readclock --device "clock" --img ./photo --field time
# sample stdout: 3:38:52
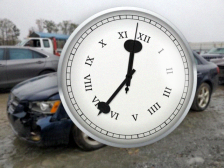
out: 11:32:58
